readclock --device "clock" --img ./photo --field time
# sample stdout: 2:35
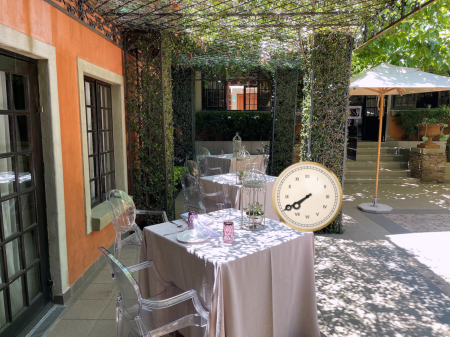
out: 7:40
